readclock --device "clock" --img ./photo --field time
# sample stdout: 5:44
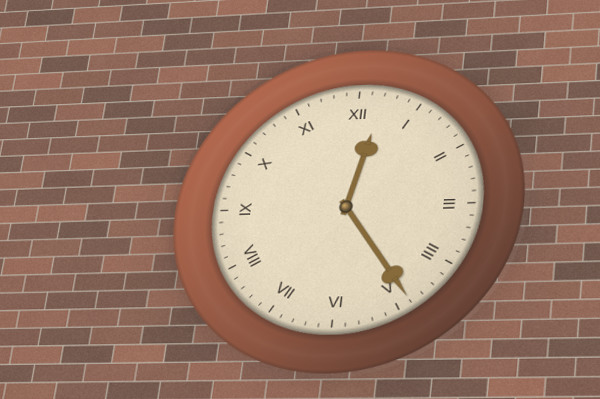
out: 12:24
